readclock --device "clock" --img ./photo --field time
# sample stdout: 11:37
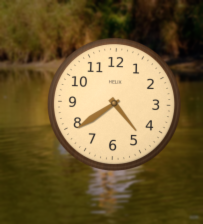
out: 4:39
